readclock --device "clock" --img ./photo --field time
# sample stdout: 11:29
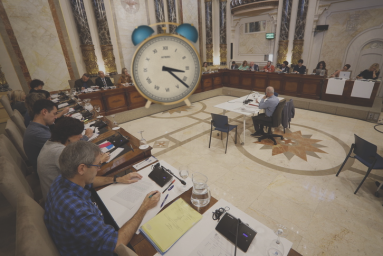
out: 3:22
